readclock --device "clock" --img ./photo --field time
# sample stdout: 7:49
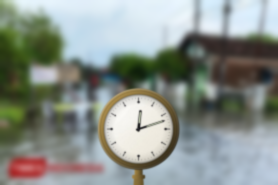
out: 12:12
